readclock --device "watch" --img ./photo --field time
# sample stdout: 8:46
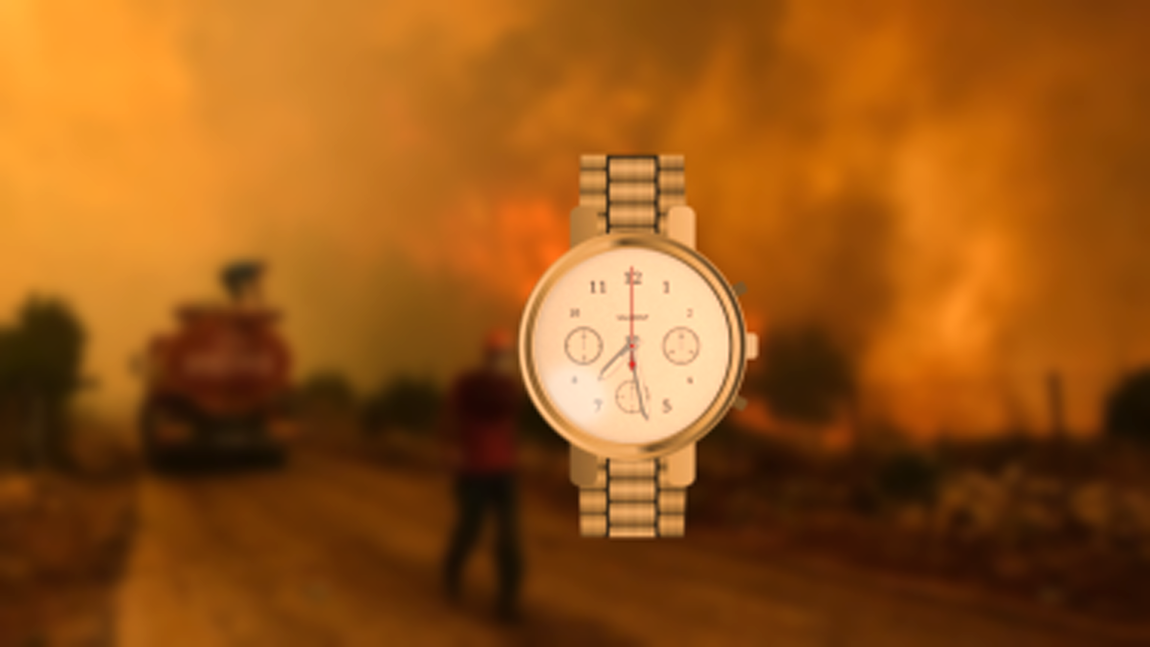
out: 7:28
